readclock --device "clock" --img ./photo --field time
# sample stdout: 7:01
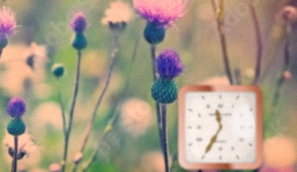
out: 11:35
